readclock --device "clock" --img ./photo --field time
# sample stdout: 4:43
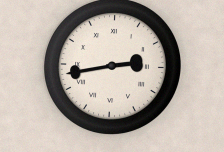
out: 2:43
